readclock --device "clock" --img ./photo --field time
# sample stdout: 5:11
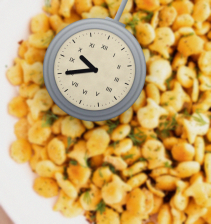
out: 9:40
